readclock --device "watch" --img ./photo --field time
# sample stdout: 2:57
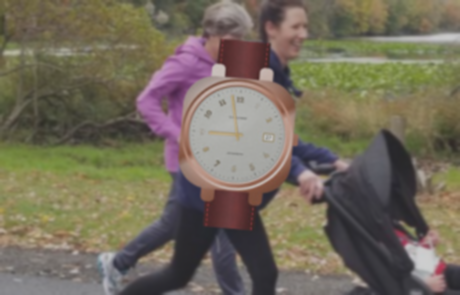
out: 8:58
